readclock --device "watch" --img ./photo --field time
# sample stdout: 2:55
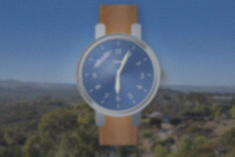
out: 6:04
